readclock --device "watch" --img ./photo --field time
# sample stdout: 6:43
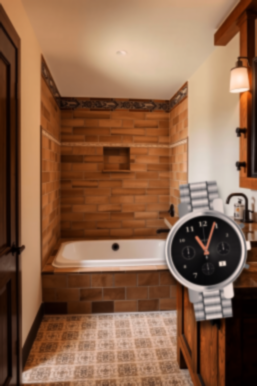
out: 11:04
